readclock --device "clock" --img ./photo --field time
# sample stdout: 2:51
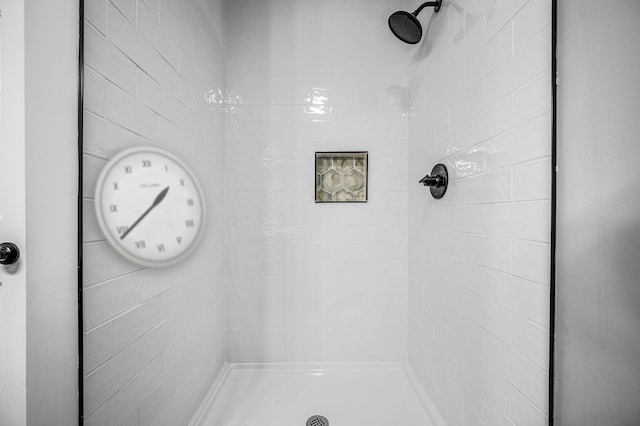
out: 1:39
